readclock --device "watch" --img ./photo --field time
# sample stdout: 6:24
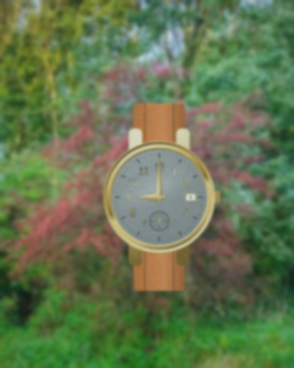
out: 9:00
